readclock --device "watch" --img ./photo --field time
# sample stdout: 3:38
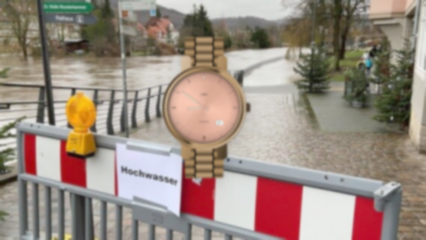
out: 8:51
